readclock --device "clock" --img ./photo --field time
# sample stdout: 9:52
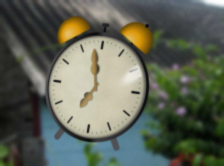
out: 6:58
